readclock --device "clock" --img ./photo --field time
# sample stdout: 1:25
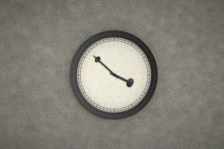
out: 3:52
